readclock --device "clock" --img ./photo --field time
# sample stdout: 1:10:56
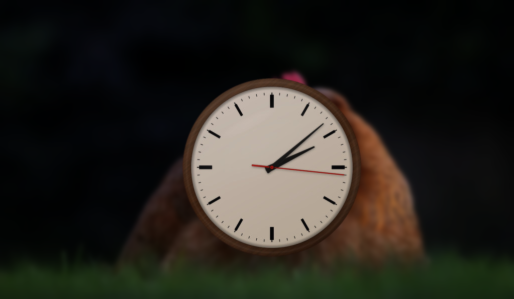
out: 2:08:16
